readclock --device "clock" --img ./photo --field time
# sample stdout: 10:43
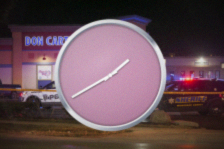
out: 1:40
